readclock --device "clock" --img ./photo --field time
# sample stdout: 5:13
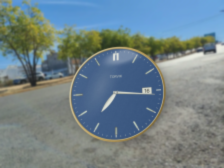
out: 7:16
